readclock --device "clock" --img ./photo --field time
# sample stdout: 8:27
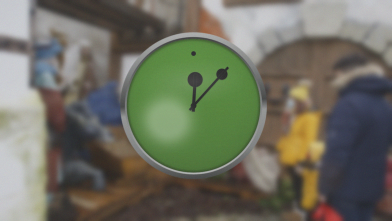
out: 12:07
